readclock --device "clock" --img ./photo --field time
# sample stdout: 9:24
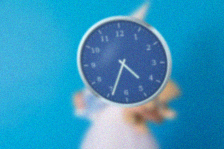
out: 4:34
